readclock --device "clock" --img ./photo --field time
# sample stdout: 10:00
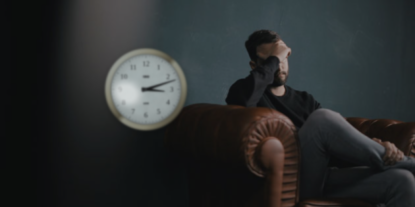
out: 3:12
